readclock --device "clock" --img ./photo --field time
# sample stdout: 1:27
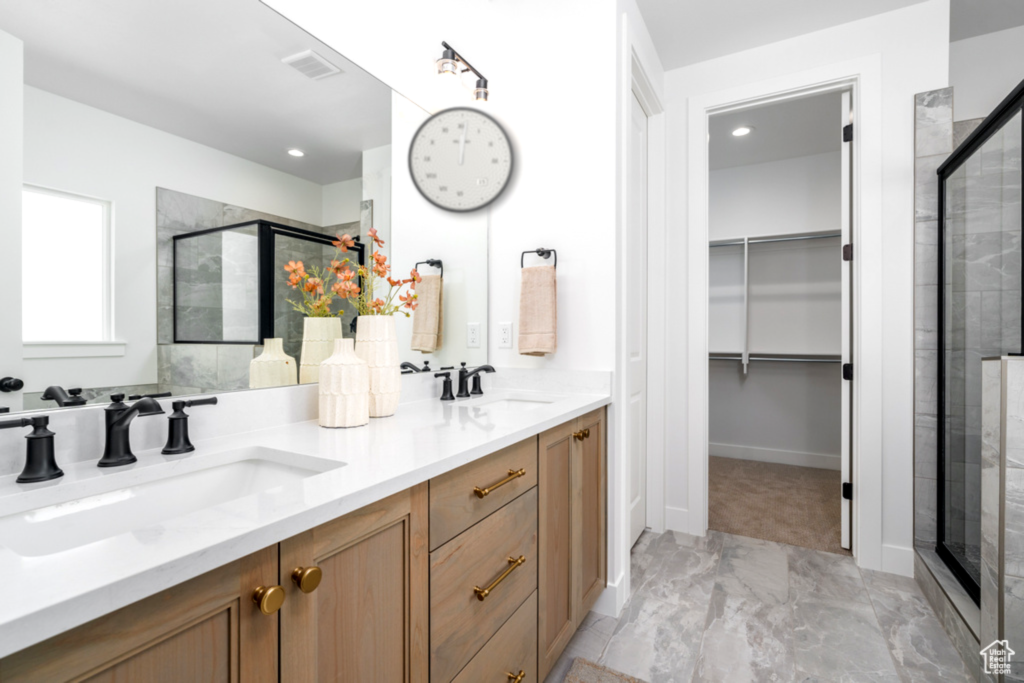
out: 12:01
